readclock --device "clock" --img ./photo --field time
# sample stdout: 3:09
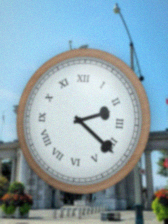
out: 2:21
